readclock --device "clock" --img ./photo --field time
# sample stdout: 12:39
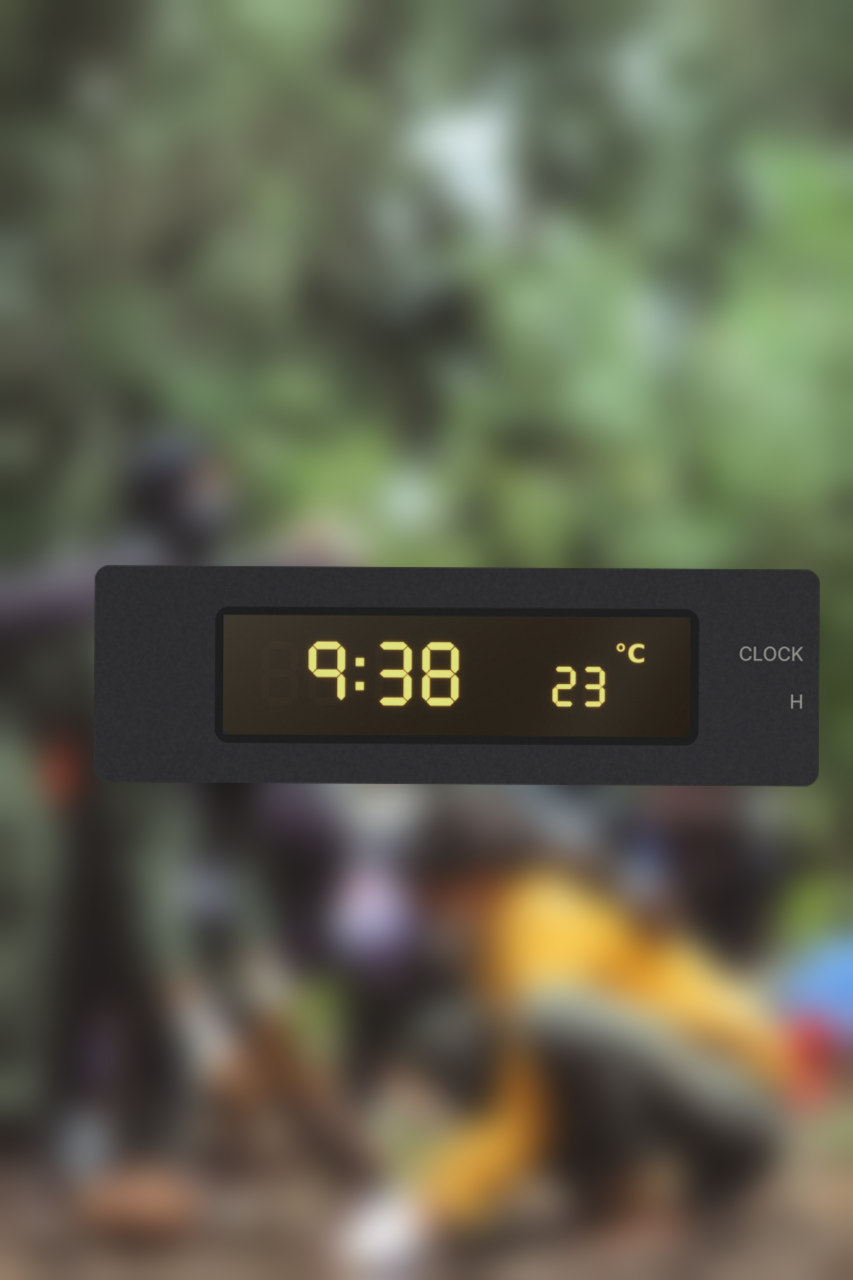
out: 9:38
